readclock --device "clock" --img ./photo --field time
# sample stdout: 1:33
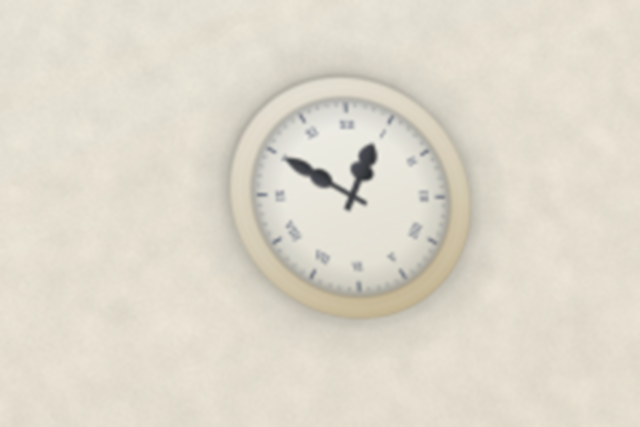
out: 12:50
